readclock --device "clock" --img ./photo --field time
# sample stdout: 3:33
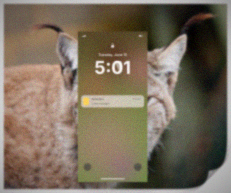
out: 5:01
